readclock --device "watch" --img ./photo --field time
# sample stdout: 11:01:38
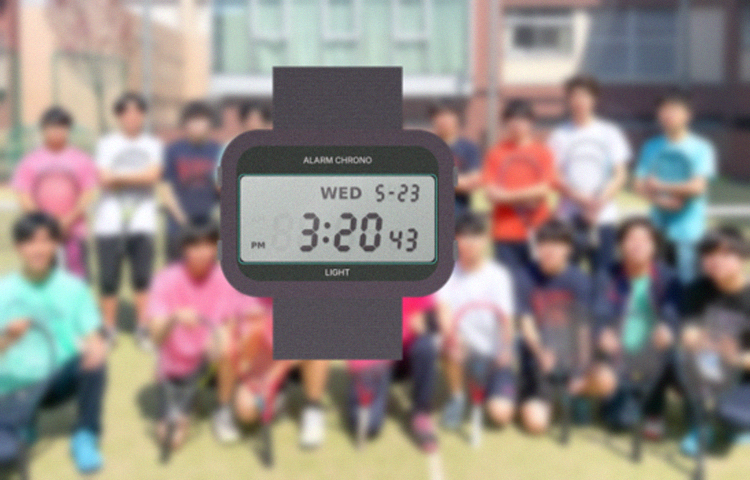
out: 3:20:43
